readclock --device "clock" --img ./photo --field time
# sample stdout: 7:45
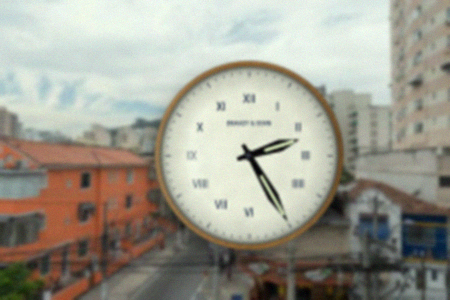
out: 2:25
